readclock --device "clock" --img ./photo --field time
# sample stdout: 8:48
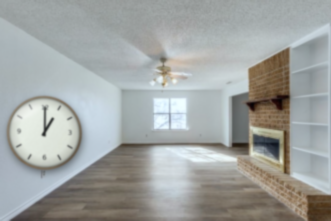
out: 1:00
